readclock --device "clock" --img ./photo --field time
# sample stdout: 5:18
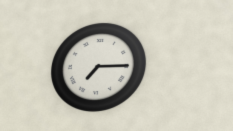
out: 7:15
